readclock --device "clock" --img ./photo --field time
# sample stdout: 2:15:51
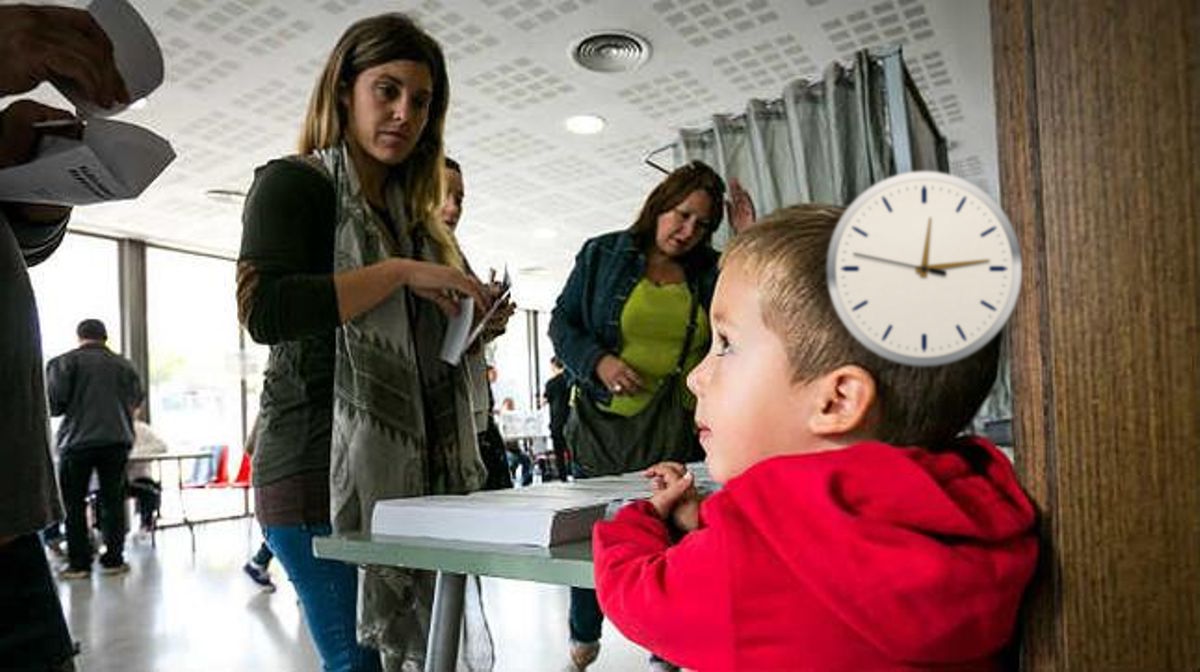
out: 12:13:47
